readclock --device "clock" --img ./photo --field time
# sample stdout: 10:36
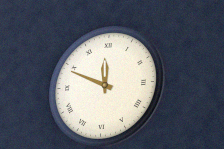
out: 11:49
